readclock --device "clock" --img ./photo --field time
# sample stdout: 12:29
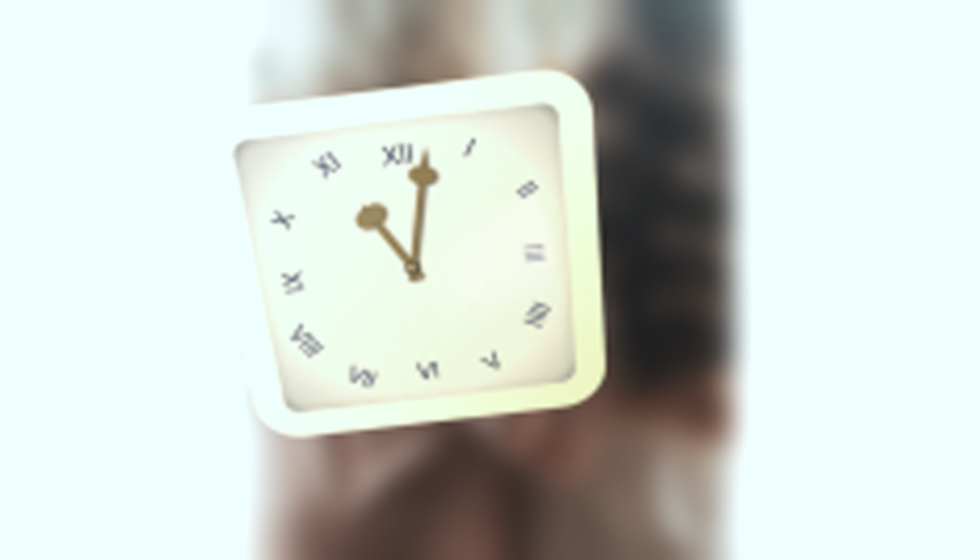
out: 11:02
